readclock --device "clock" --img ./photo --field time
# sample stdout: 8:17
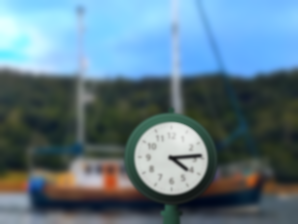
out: 4:14
